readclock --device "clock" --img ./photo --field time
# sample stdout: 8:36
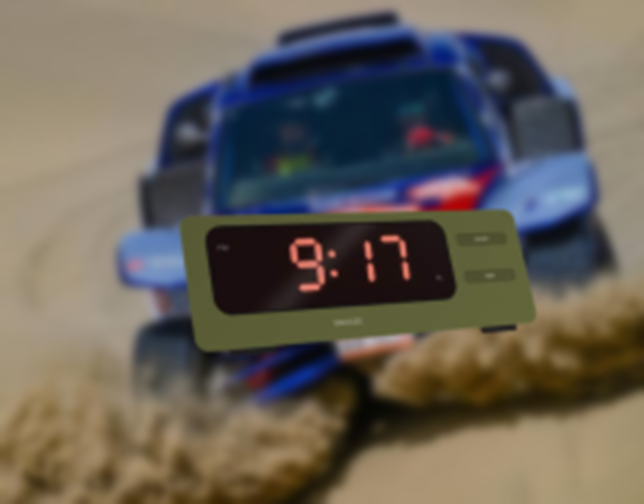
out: 9:17
